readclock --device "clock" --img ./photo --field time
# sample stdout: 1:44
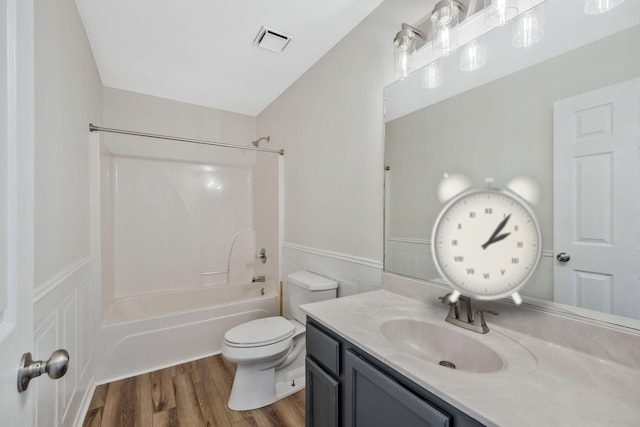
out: 2:06
